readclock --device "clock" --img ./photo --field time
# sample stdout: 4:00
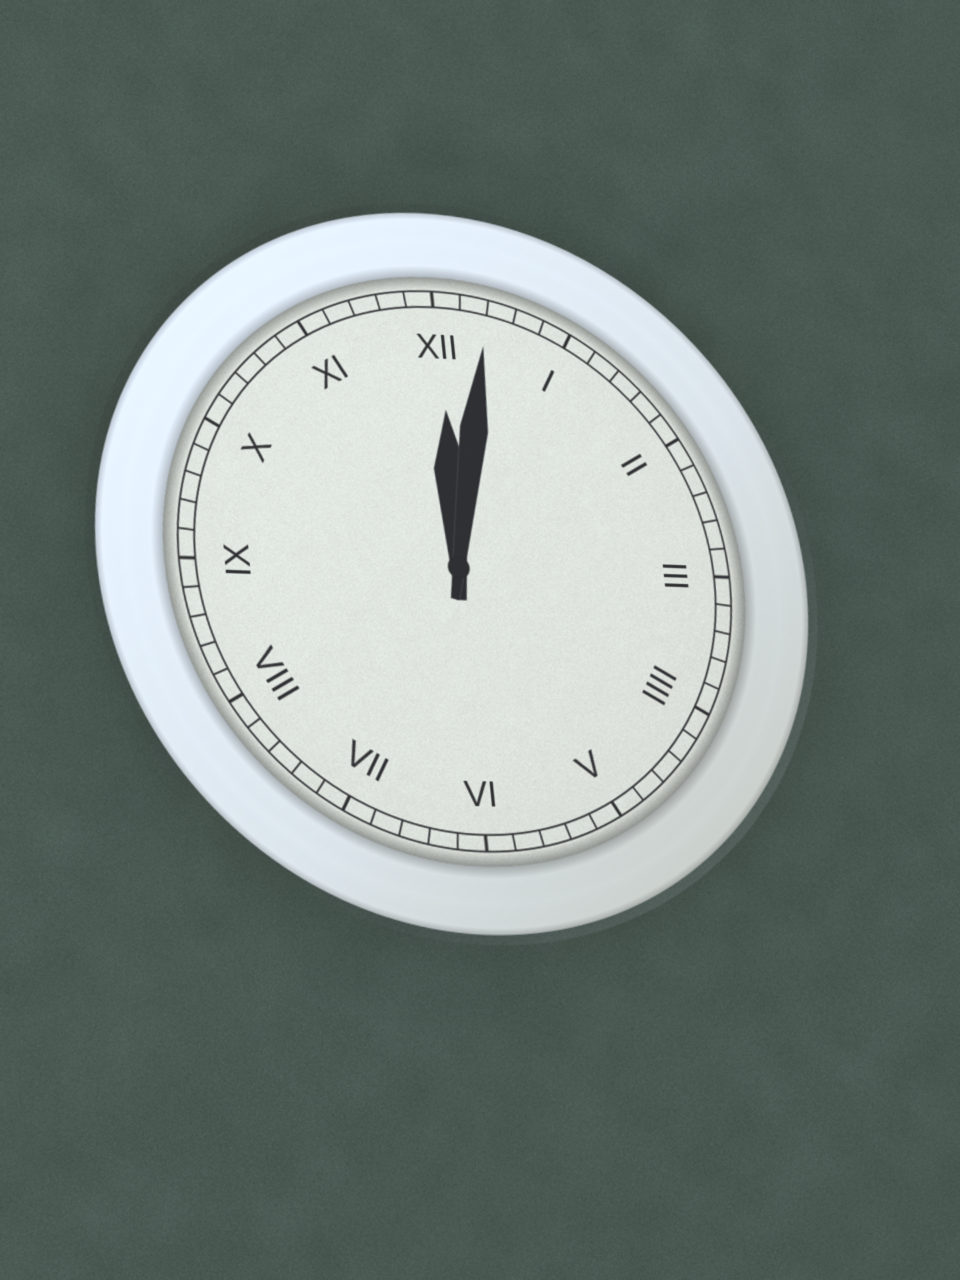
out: 12:02
